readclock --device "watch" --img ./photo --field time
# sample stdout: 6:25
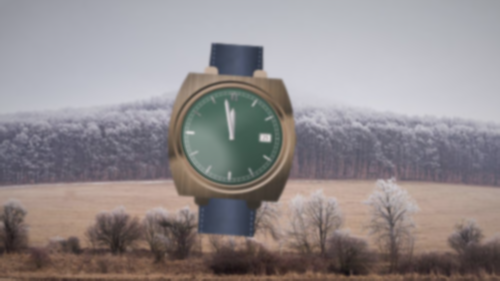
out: 11:58
